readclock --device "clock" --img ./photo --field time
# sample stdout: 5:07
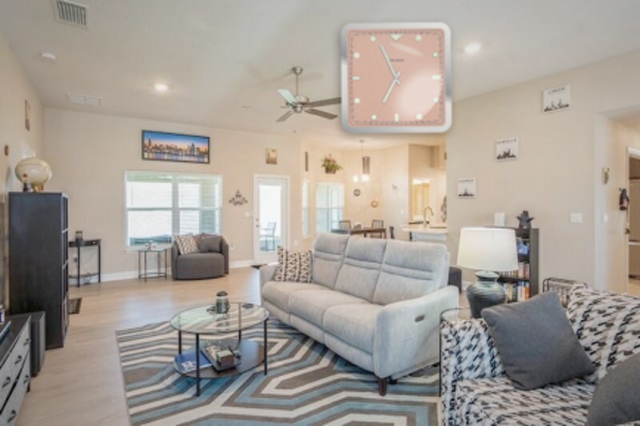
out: 6:56
